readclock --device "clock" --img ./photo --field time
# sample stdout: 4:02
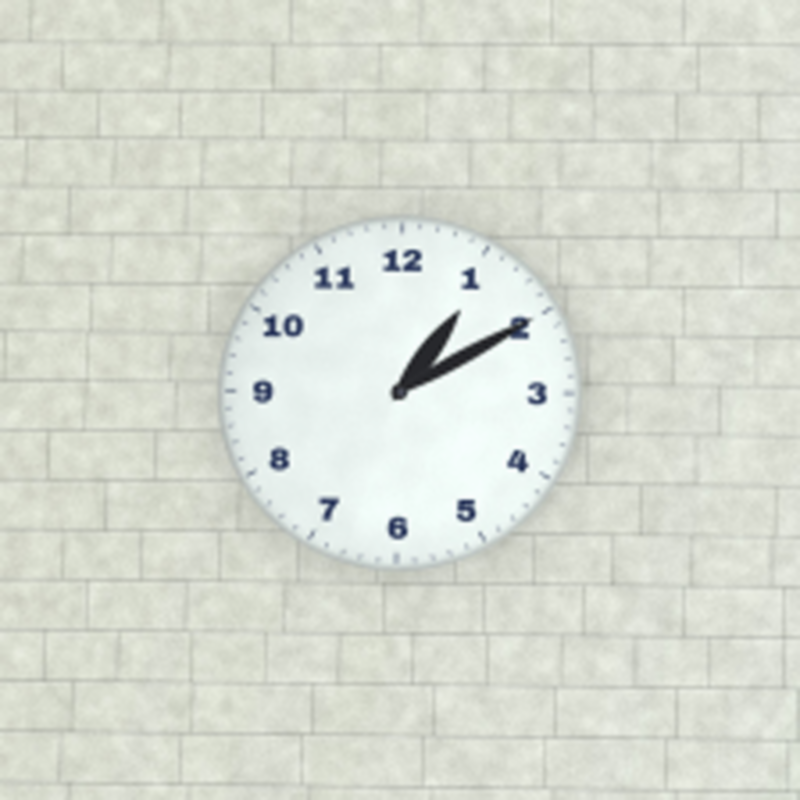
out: 1:10
